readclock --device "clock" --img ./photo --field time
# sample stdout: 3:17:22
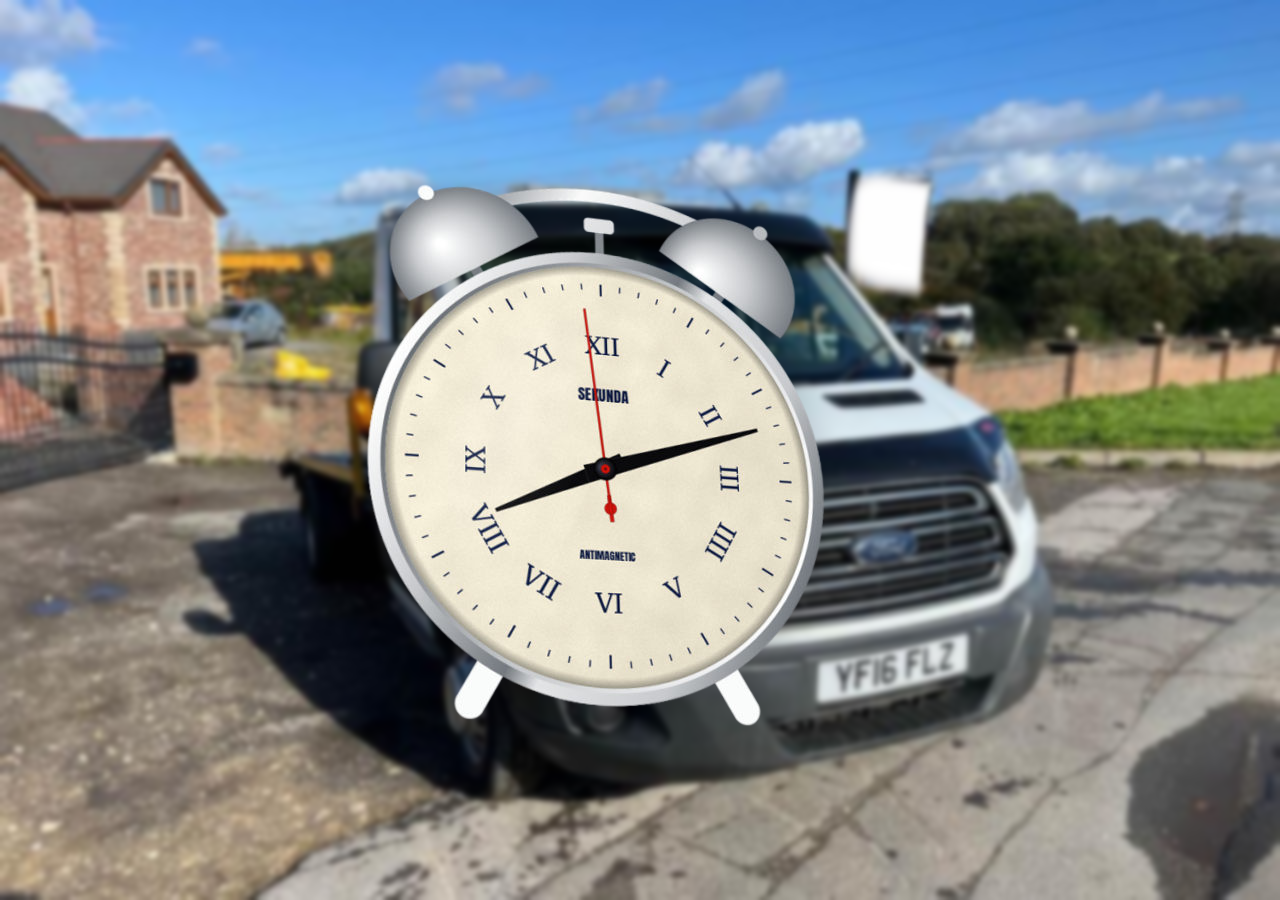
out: 8:11:59
